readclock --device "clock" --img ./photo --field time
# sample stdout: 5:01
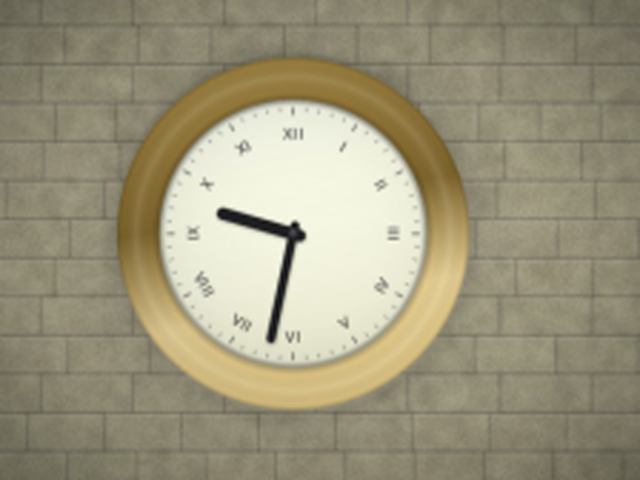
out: 9:32
